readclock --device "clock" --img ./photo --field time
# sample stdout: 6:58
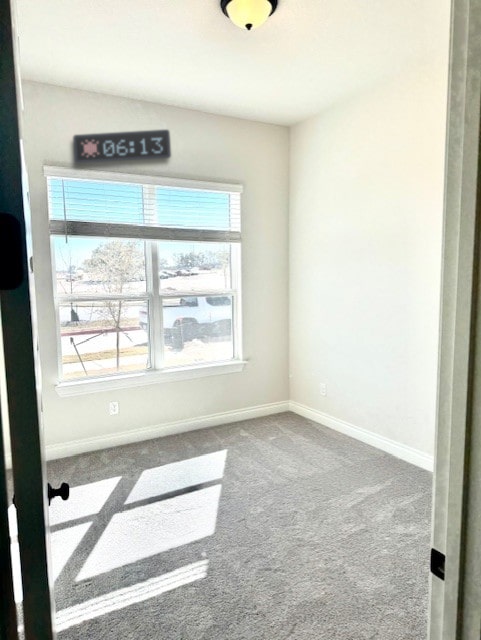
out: 6:13
